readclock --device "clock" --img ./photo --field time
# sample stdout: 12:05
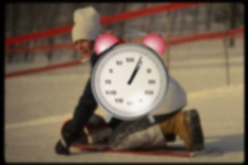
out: 1:04
